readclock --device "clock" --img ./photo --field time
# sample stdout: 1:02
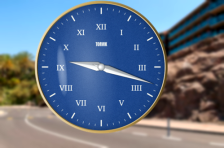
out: 9:18
